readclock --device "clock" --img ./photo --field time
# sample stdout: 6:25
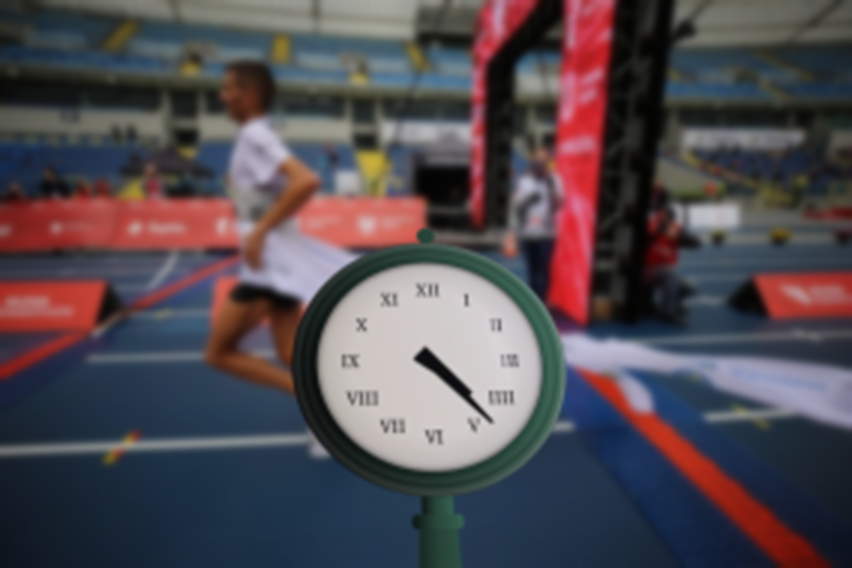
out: 4:23
